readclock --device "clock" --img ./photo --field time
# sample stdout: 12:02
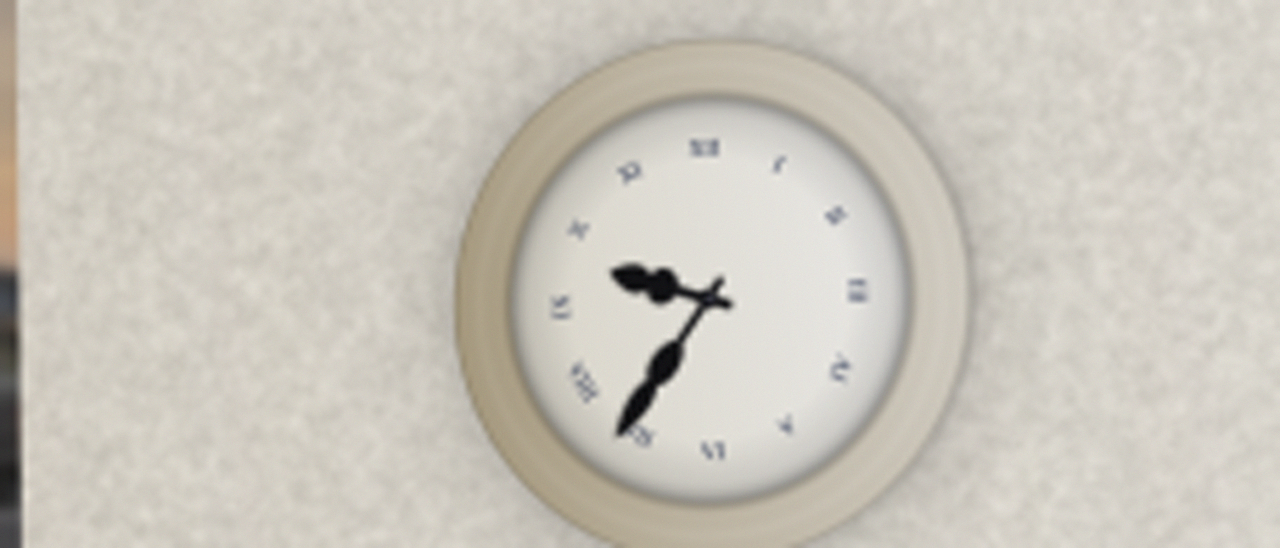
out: 9:36
